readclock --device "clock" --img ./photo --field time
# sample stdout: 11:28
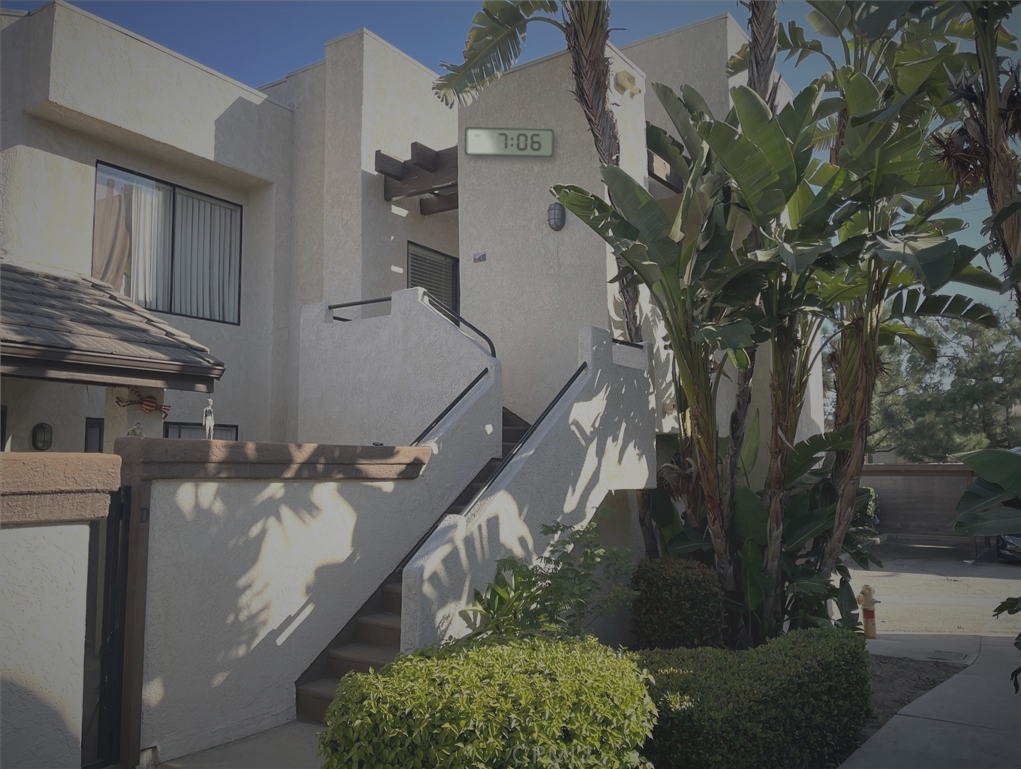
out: 7:06
